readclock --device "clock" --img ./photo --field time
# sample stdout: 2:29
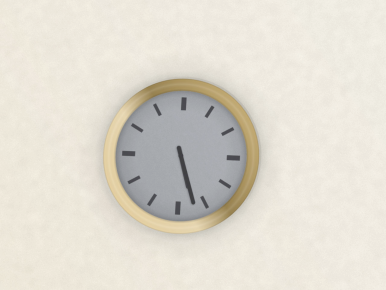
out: 5:27
